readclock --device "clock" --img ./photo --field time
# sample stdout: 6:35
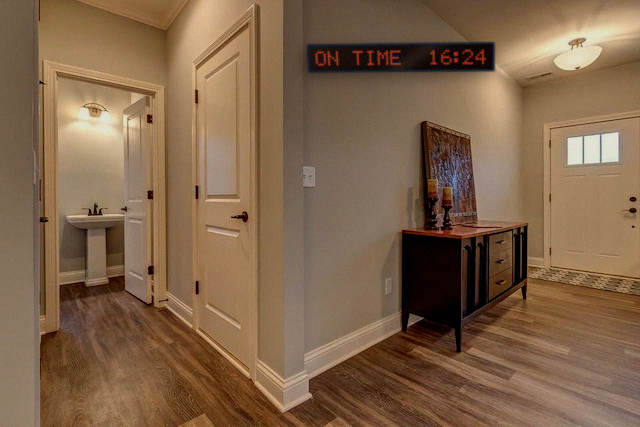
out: 16:24
